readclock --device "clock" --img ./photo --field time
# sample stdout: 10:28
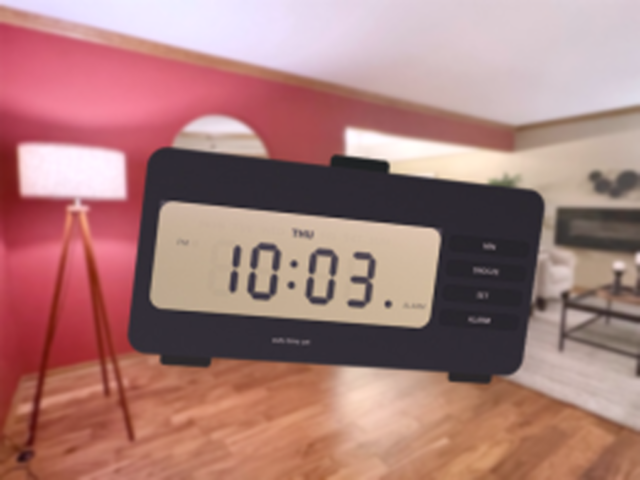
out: 10:03
